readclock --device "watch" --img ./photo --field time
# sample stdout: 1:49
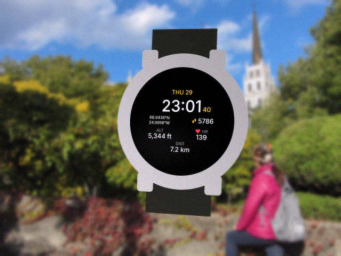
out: 23:01
